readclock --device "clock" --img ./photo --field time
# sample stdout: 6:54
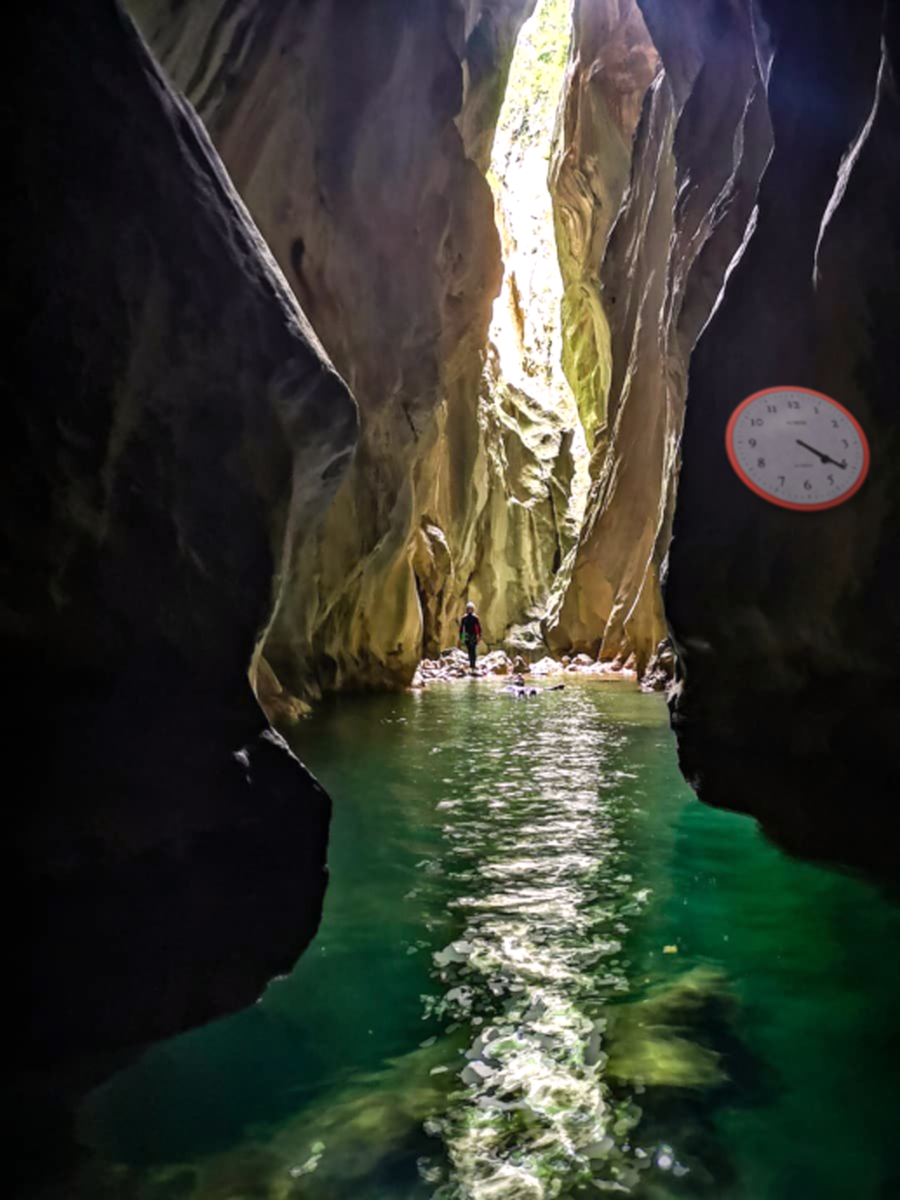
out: 4:21
